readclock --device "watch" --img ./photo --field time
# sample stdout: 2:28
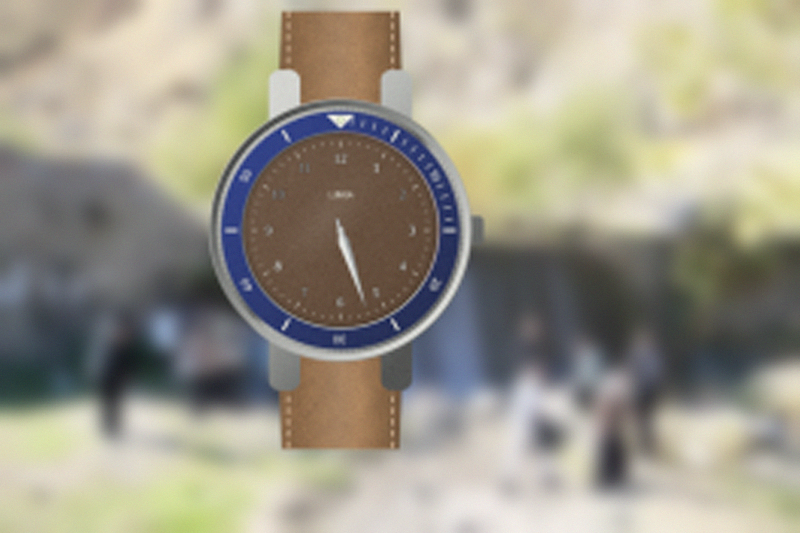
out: 5:27
